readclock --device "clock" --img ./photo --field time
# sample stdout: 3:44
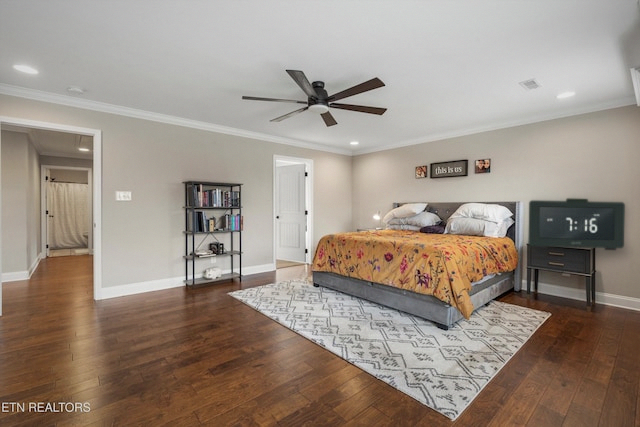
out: 7:16
